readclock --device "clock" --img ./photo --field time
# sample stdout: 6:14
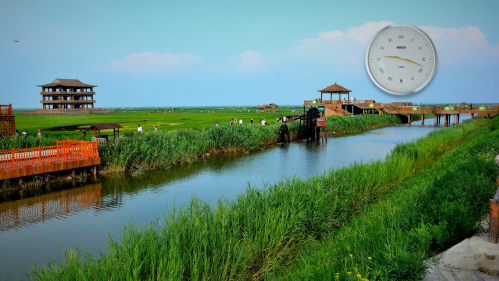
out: 9:18
